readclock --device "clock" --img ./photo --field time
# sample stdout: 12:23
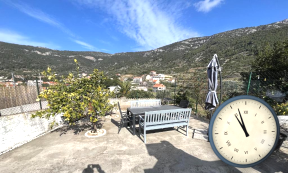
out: 10:57
